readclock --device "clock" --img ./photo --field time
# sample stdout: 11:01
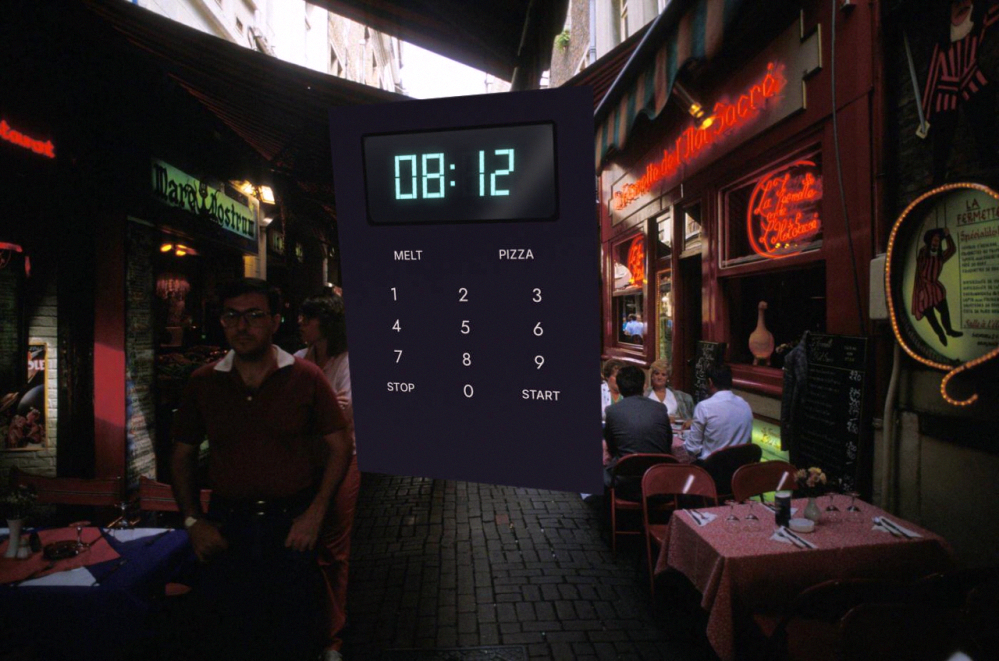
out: 8:12
